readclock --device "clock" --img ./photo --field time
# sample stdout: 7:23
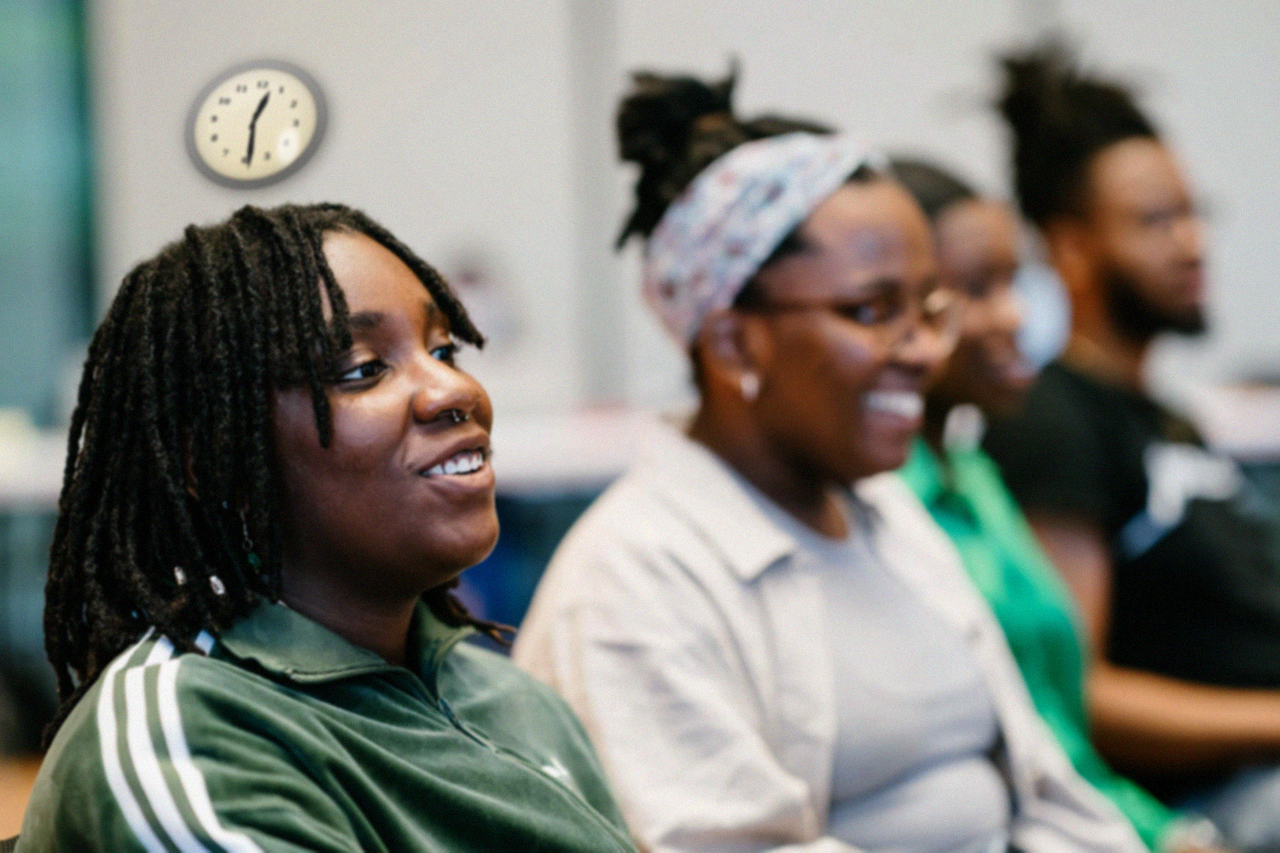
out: 12:29
